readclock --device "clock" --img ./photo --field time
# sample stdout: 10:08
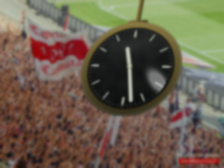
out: 11:28
